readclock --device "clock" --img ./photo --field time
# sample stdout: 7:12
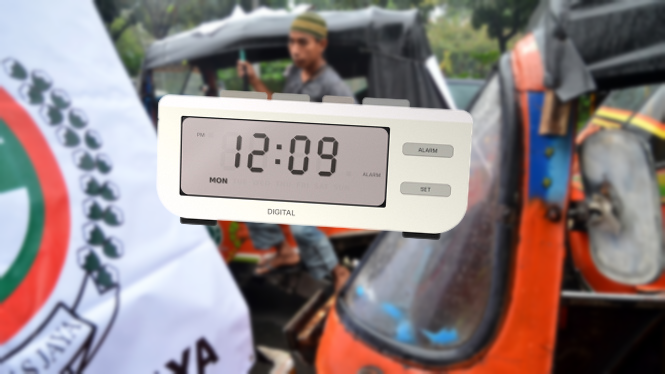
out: 12:09
